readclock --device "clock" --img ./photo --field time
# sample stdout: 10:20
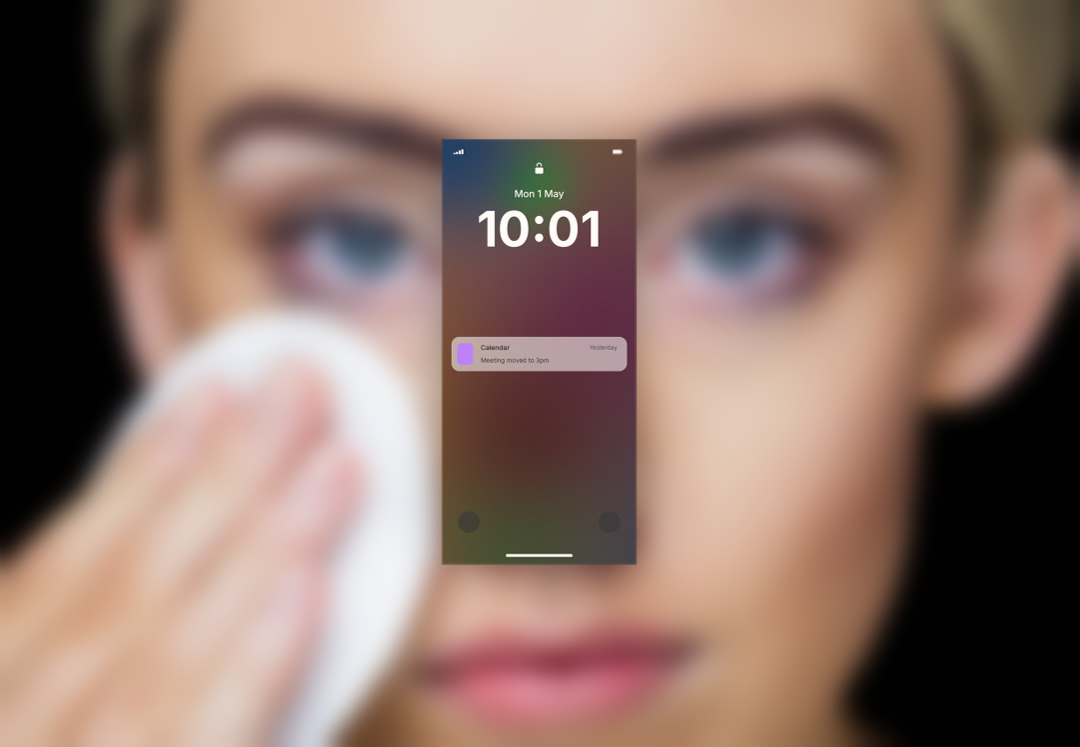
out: 10:01
